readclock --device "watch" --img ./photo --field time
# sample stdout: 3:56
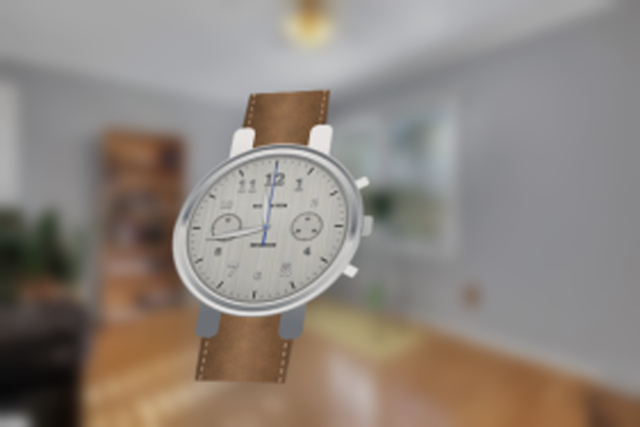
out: 11:43
